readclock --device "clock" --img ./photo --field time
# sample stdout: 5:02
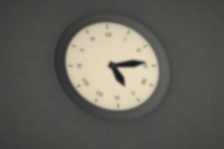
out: 5:14
